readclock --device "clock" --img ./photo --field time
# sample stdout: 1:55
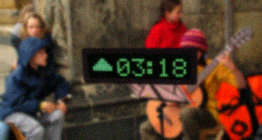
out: 3:18
